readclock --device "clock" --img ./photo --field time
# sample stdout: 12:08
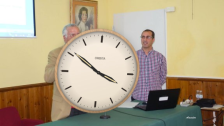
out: 3:51
